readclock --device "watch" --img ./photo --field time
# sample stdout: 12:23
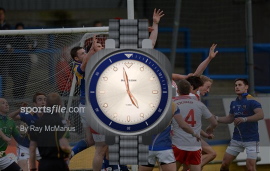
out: 4:58
